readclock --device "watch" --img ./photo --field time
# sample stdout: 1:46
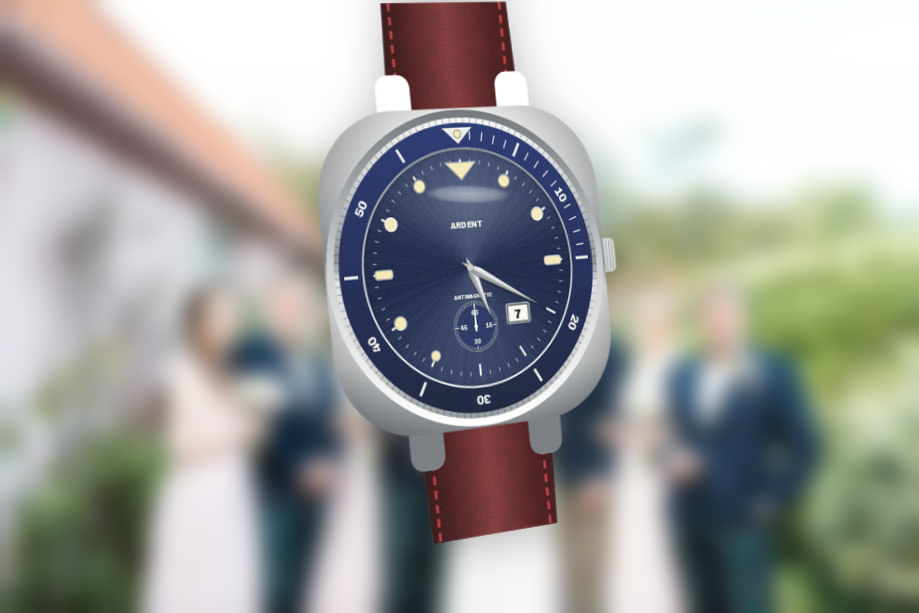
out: 5:20
